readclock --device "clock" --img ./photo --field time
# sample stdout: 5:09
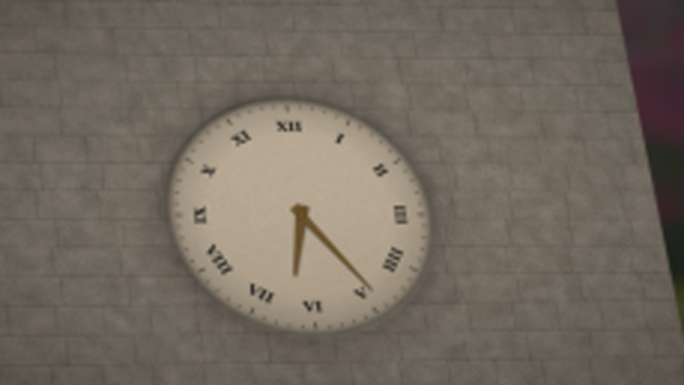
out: 6:24
